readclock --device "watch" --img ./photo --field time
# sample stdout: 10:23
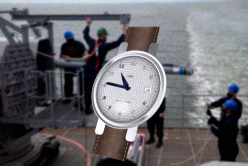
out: 10:46
